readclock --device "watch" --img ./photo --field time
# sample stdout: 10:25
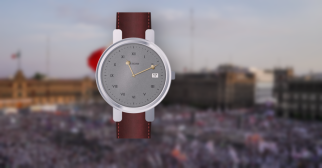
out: 11:11
